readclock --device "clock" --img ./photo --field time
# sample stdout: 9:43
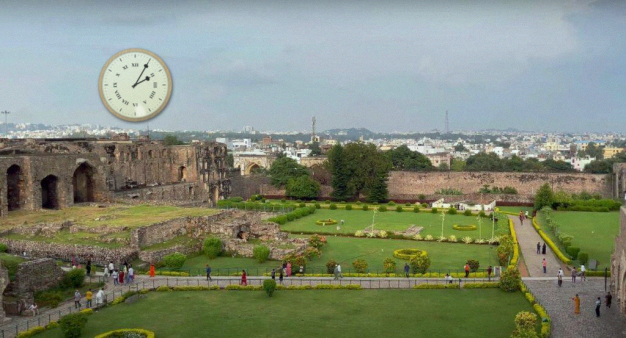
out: 2:05
